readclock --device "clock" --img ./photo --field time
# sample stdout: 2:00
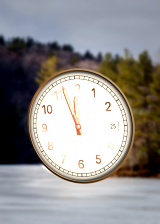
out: 11:57
